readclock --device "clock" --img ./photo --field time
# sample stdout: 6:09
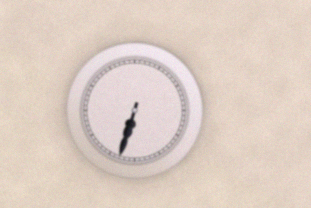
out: 6:33
